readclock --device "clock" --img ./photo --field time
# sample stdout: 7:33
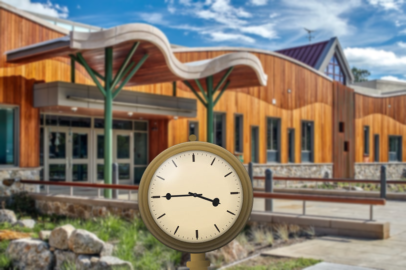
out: 3:45
